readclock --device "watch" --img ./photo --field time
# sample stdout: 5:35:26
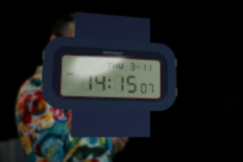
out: 14:15:07
